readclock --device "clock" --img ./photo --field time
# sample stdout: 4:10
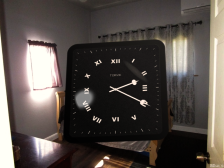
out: 2:20
